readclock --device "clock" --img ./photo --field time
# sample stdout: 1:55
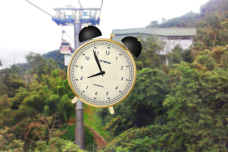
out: 7:54
